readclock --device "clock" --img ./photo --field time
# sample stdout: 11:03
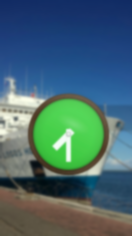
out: 7:30
